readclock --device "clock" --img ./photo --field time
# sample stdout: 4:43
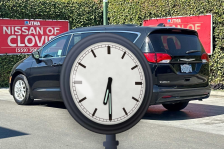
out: 6:30
